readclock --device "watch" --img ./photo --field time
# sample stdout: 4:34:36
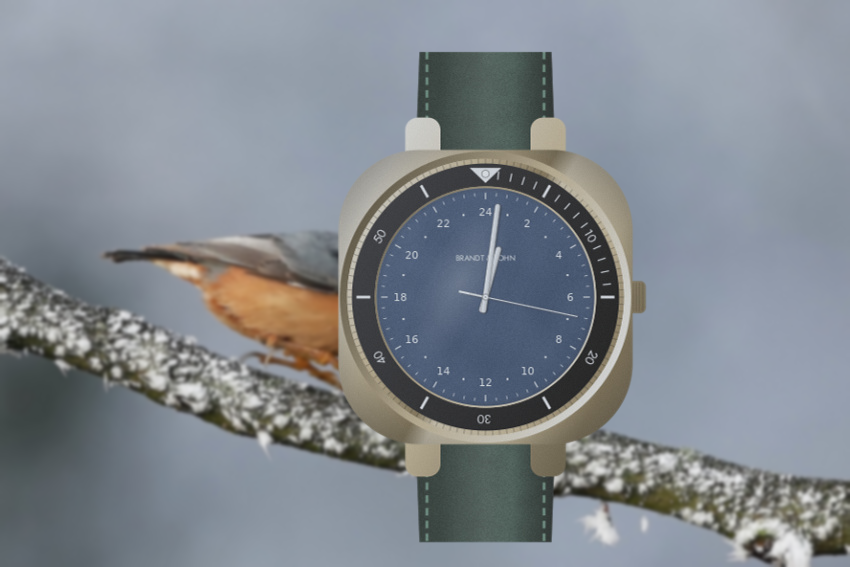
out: 1:01:17
